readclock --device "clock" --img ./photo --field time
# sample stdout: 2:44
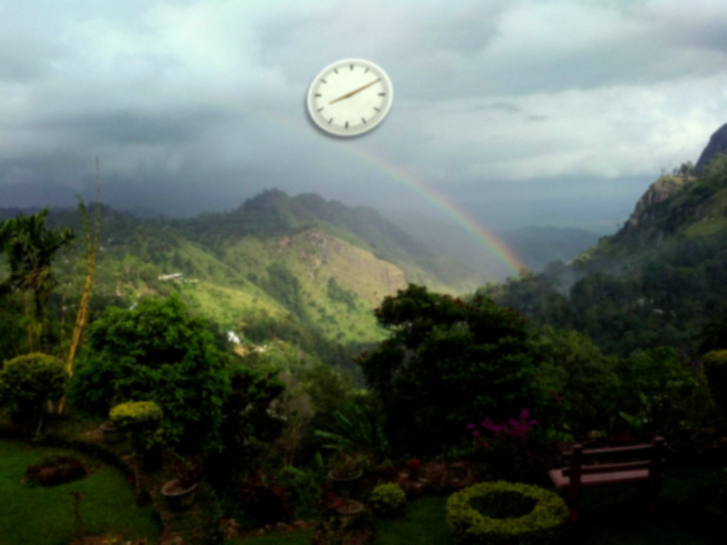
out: 8:10
